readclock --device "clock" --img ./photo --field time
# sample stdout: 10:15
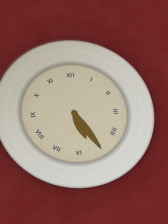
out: 5:25
